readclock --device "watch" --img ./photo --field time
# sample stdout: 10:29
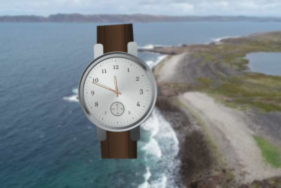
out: 11:49
